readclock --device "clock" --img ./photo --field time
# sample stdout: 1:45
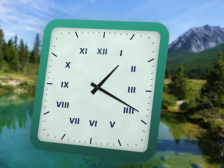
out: 1:19
